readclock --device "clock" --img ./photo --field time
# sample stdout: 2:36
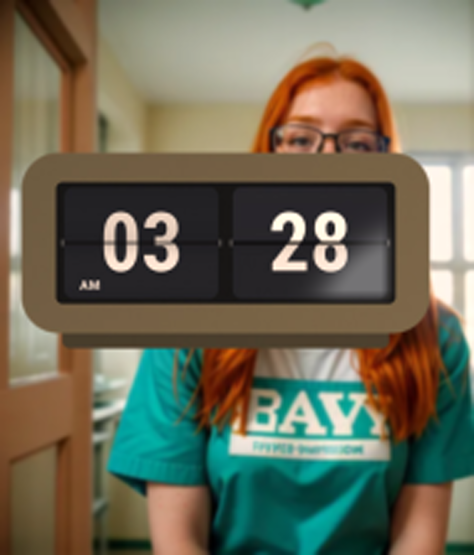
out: 3:28
